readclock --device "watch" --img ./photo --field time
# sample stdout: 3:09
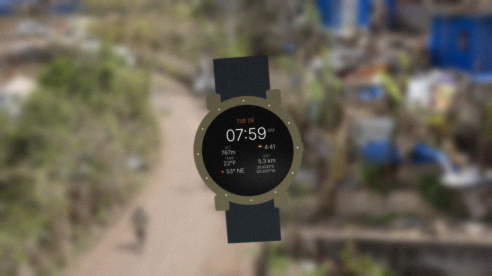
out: 7:59
